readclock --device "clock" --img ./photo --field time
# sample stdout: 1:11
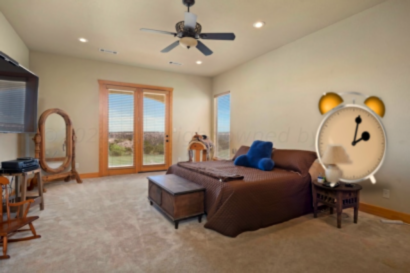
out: 2:02
